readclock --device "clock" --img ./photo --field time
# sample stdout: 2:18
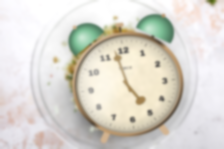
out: 4:58
